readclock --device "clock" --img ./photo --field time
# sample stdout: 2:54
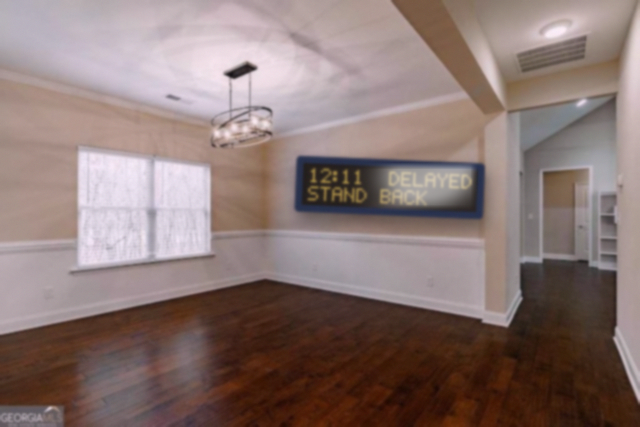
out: 12:11
